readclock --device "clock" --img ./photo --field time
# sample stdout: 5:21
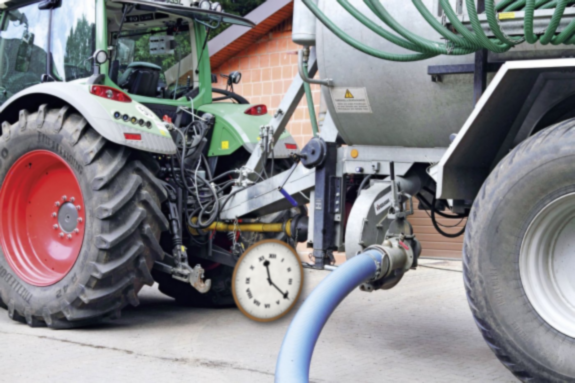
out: 11:21
